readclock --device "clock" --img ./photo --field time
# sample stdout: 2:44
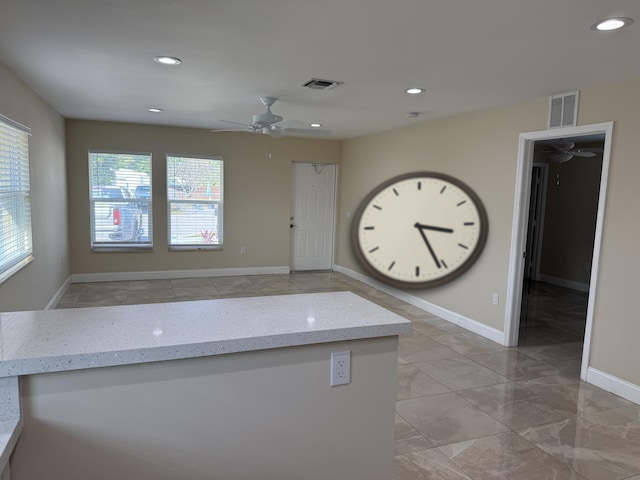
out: 3:26
